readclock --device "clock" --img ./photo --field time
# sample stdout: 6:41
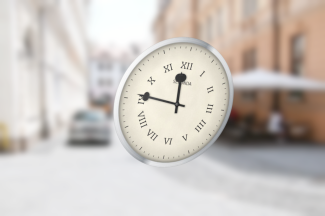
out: 11:46
